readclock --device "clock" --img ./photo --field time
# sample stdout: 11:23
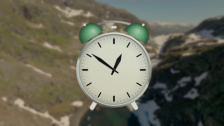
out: 12:51
